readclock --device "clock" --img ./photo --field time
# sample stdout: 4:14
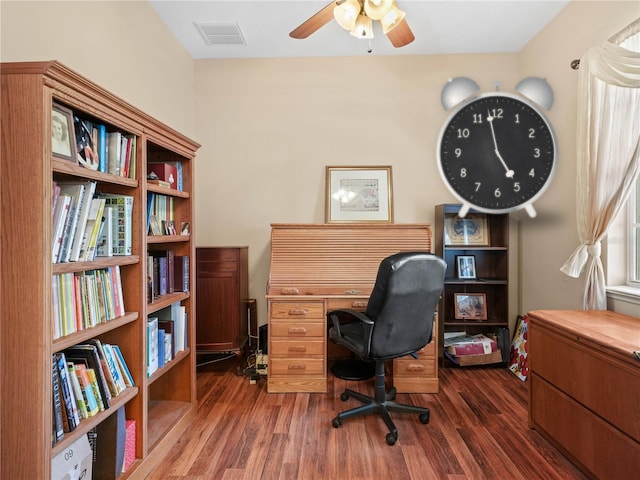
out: 4:58
